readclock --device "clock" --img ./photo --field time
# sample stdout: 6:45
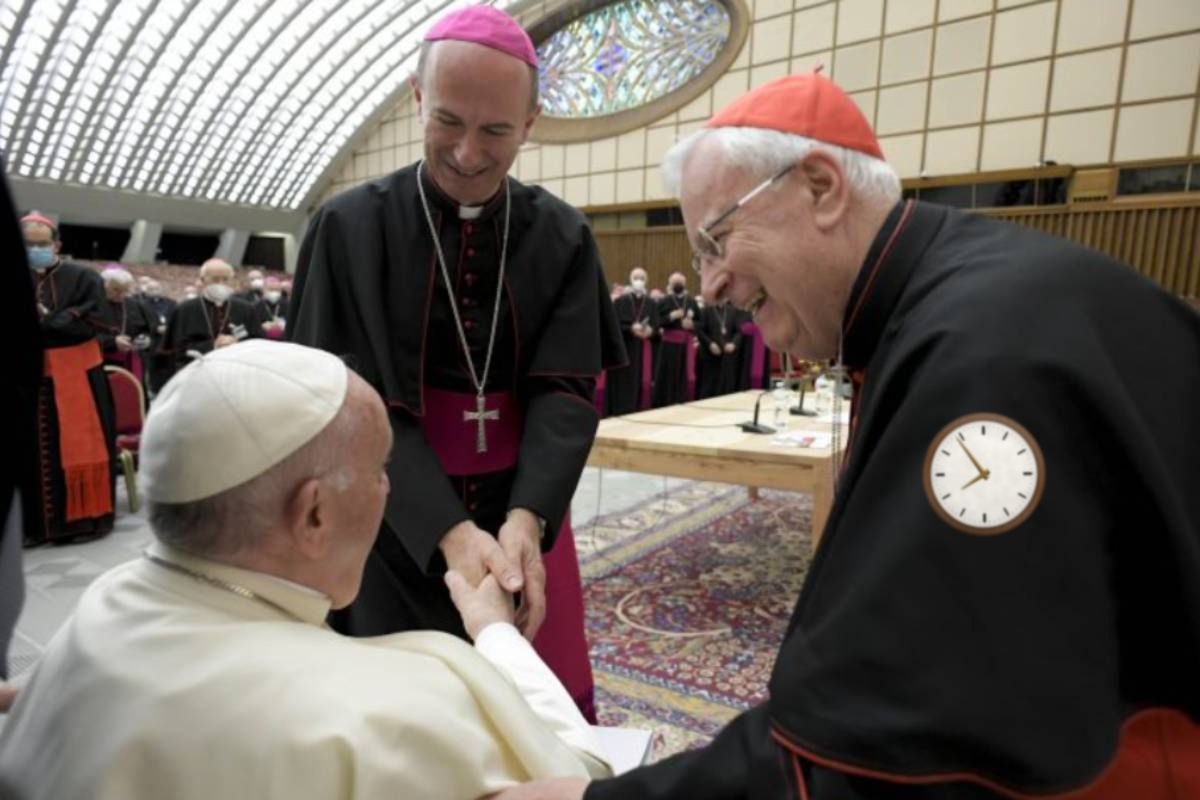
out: 7:54
